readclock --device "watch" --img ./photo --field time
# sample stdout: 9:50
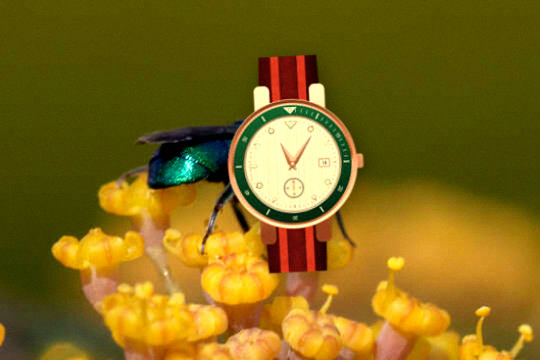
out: 11:06
